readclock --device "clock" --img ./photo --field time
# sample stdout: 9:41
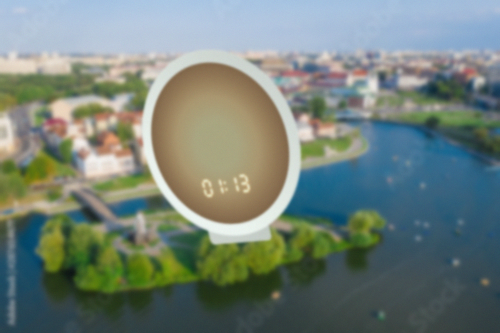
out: 1:13
